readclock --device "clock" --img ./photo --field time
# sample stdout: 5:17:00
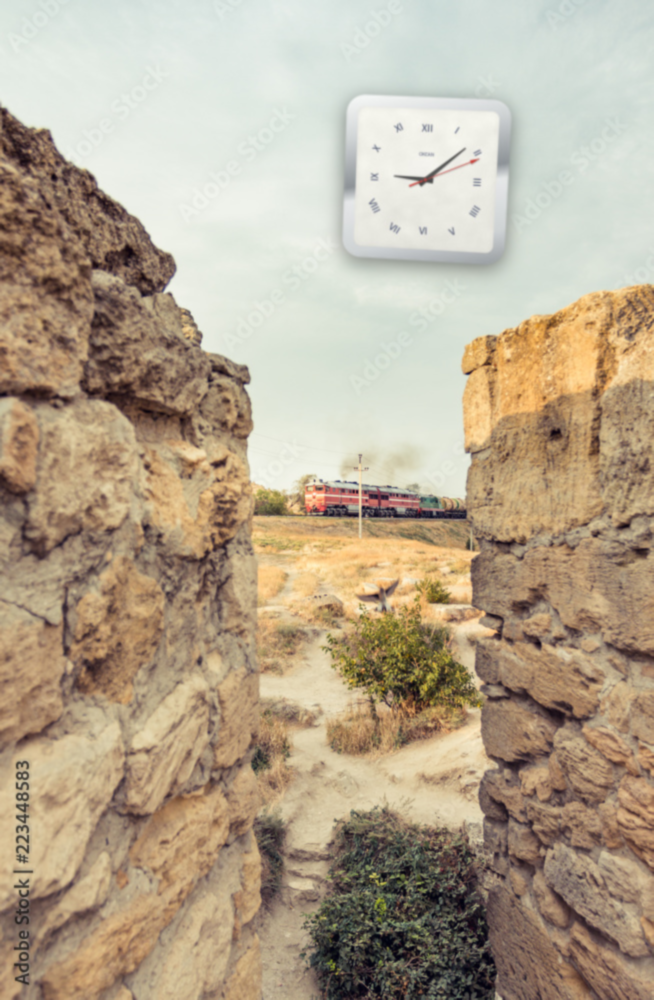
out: 9:08:11
